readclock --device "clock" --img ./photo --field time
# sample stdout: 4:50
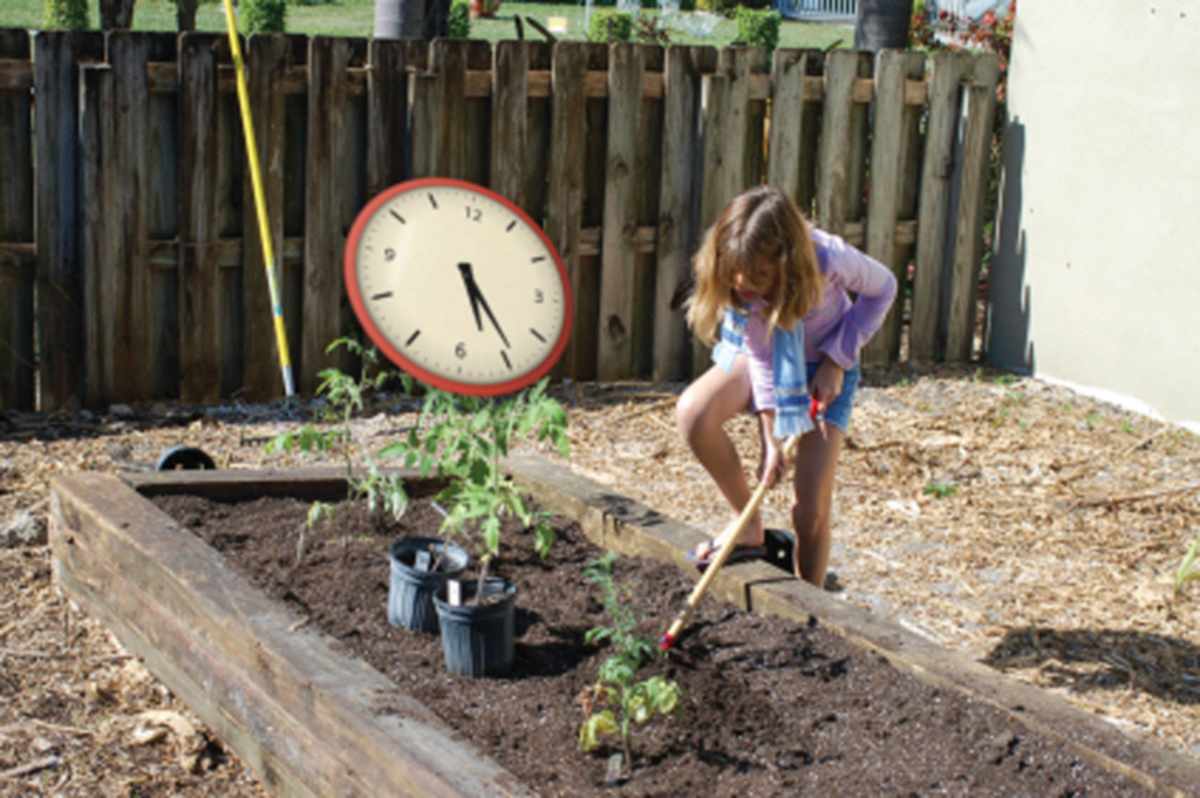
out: 5:24
